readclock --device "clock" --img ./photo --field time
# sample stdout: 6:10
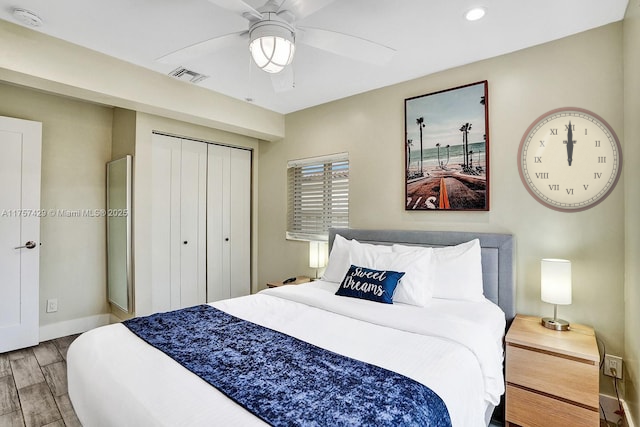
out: 12:00
